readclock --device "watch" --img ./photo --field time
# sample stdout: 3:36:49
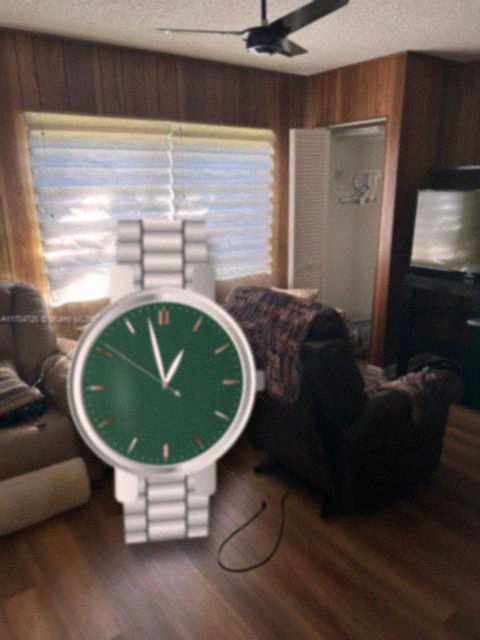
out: 12:57:51
